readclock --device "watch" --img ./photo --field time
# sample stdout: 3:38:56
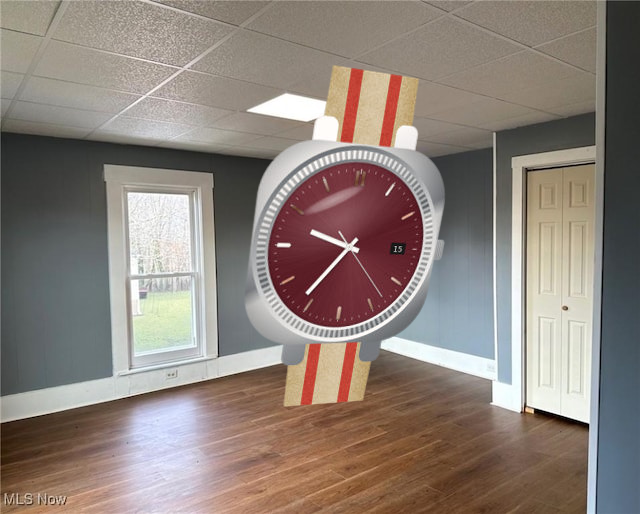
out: 9:36:23
